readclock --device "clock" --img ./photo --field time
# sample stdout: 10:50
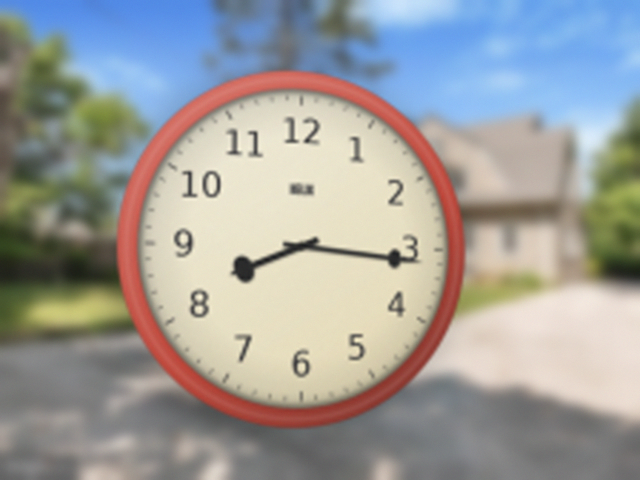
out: 8:16
